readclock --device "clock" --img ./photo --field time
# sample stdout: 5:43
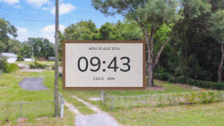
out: 9:43
